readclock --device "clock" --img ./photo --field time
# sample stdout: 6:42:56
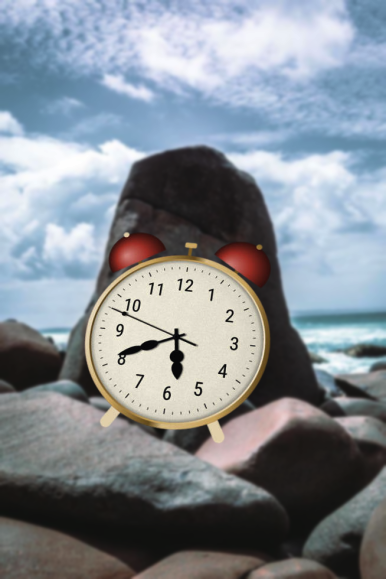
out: 5:40:48
